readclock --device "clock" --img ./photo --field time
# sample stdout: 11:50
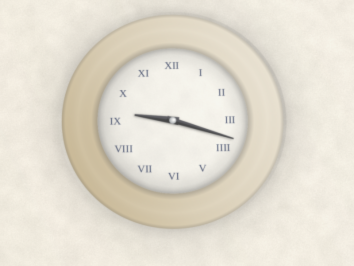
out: 9:18
